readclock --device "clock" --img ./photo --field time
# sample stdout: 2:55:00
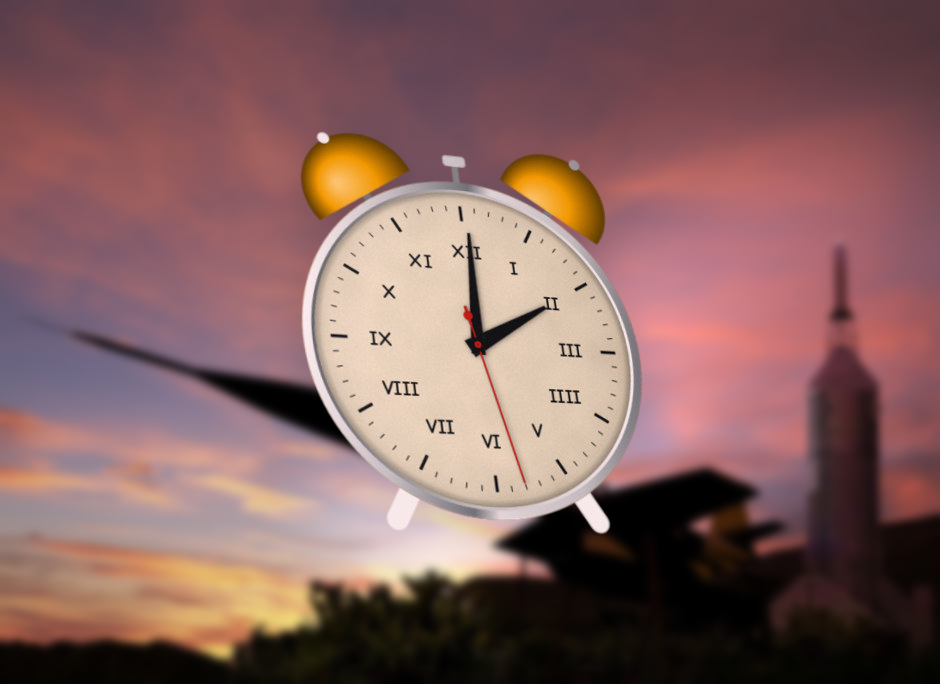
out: 2:00:28
